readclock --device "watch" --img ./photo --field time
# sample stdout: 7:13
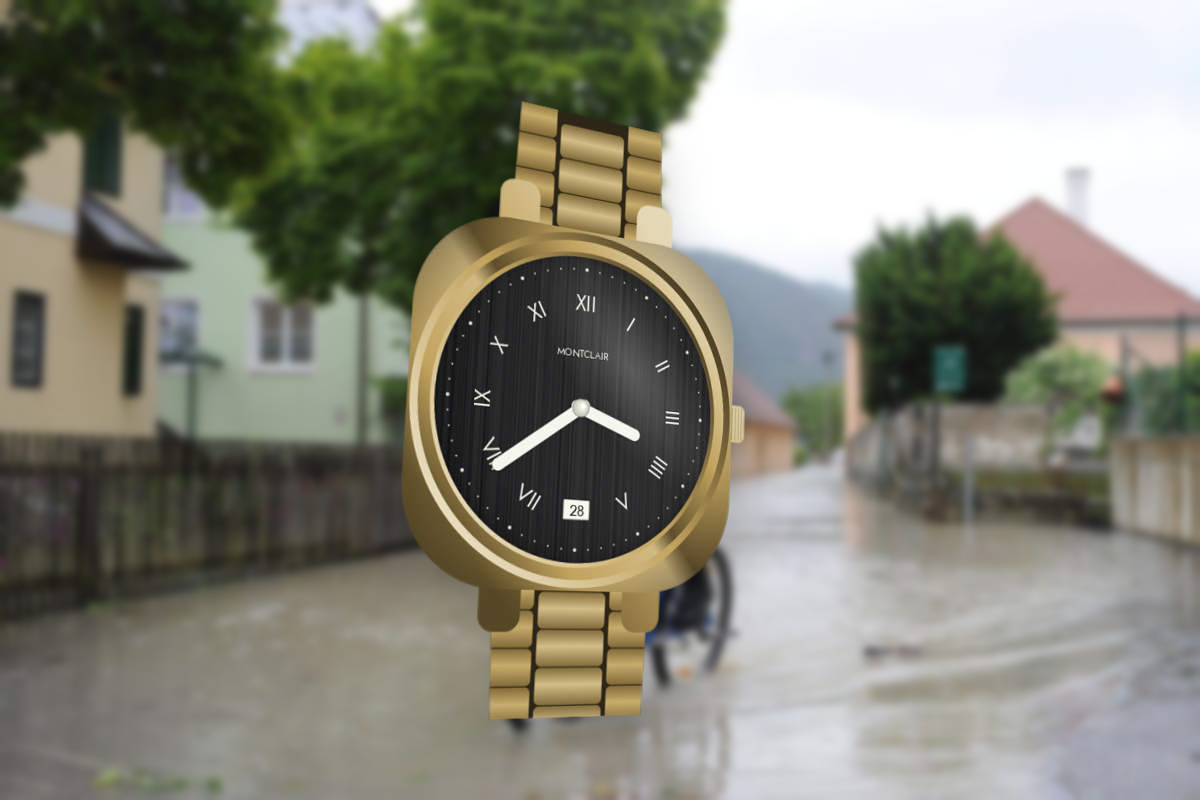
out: 3:39
